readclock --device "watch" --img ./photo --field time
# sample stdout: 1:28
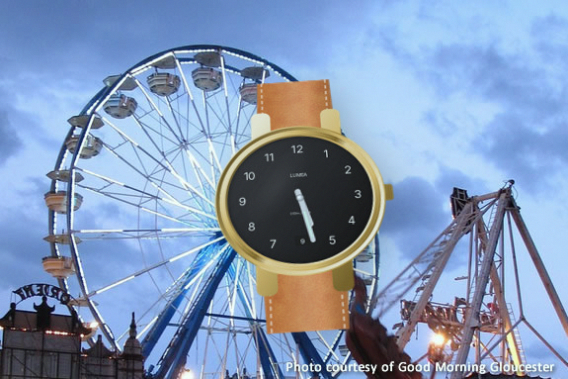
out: 5:28
